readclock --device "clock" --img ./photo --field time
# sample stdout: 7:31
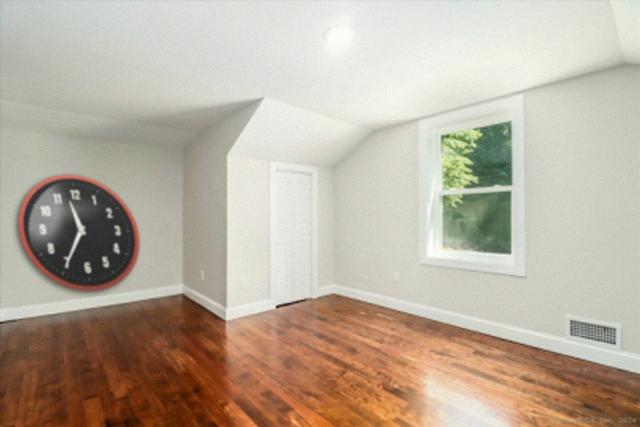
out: 11:35
